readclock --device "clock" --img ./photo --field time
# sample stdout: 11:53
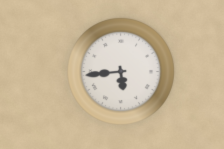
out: 5:44
